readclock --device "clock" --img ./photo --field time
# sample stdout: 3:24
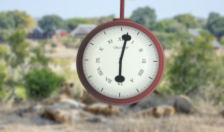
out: 6:02
